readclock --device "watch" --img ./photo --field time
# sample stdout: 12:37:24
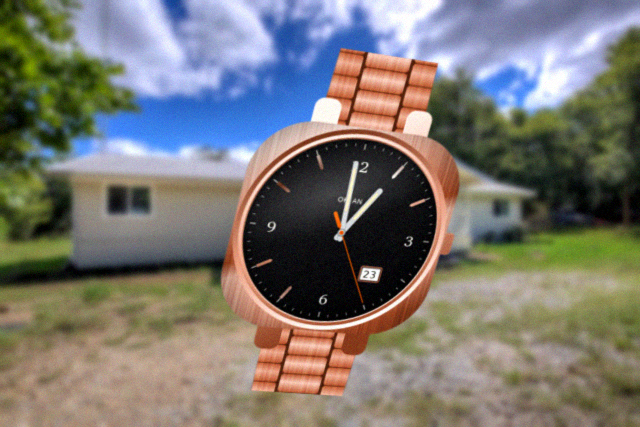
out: 12:59:25
